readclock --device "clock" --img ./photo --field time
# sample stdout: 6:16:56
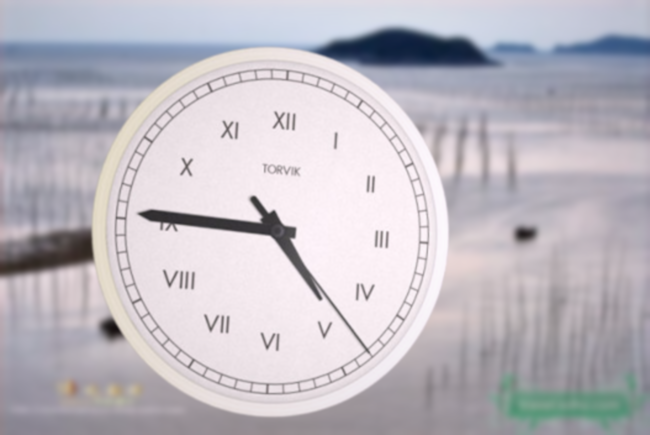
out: 4:45:23
